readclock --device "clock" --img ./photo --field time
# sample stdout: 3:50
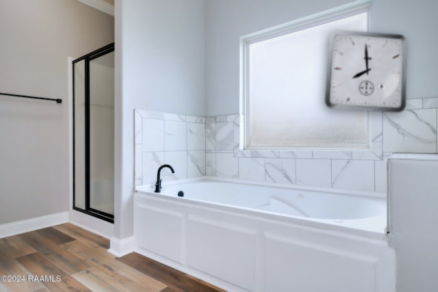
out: 7:59
